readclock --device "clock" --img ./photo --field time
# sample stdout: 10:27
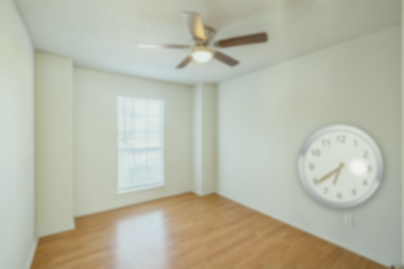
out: 6:39
